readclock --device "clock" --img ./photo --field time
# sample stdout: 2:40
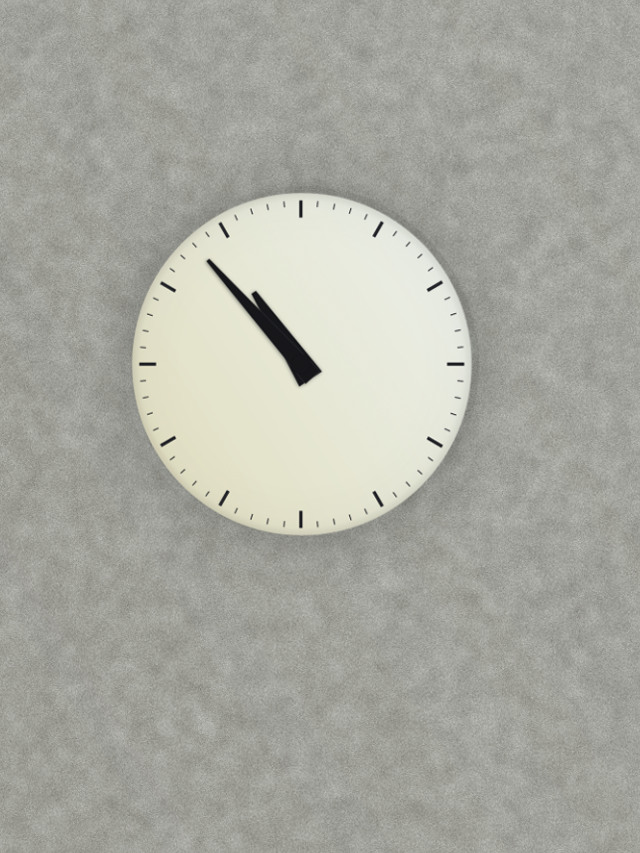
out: 10:53
